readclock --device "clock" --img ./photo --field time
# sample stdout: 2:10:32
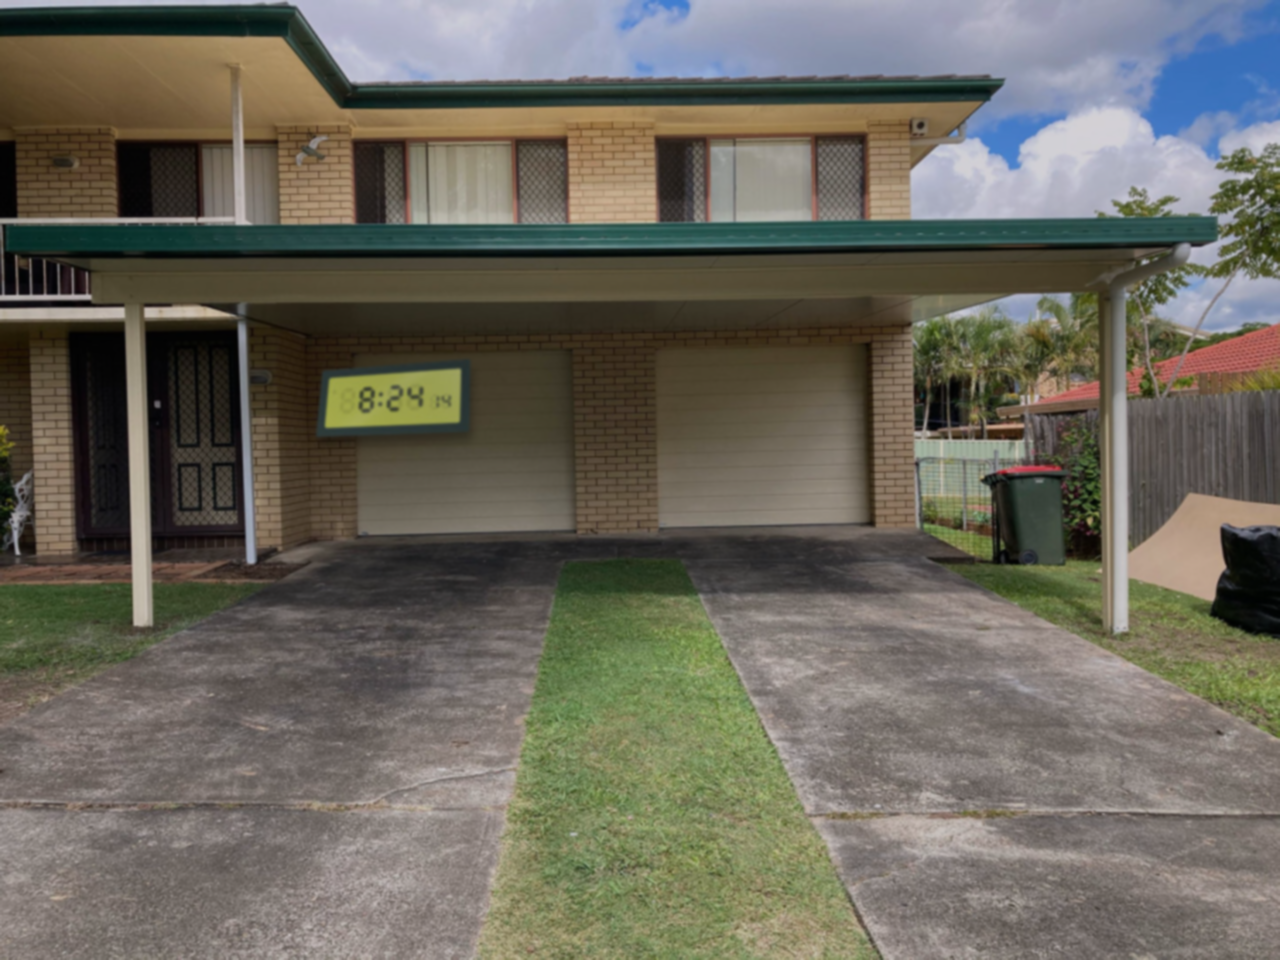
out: 8:24:14
